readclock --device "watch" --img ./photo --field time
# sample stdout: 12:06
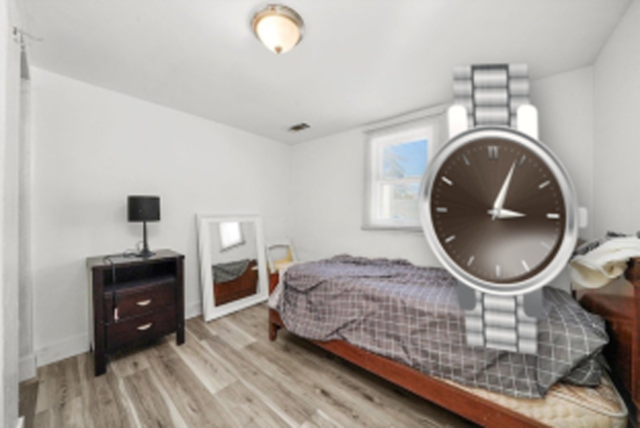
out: 3:04
